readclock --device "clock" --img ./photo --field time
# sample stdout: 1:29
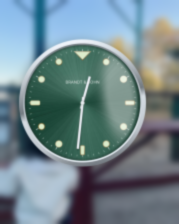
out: 12:31
